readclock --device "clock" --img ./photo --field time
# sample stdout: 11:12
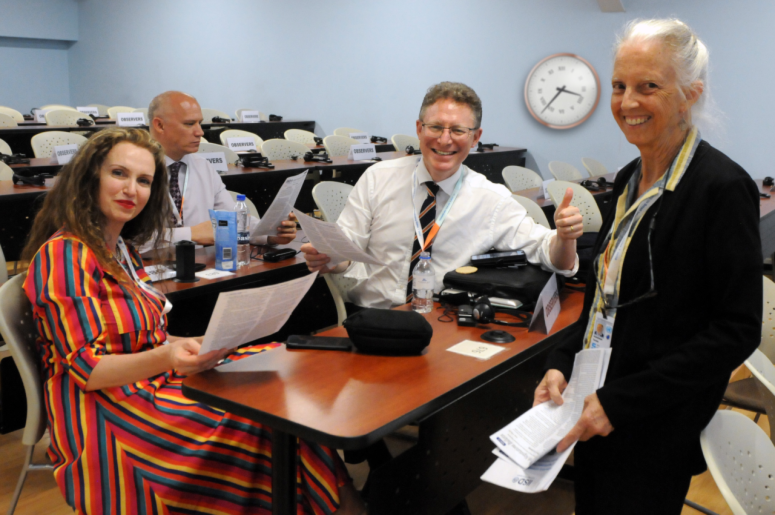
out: 3:37
